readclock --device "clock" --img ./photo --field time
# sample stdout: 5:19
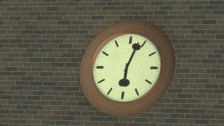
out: 6:03
